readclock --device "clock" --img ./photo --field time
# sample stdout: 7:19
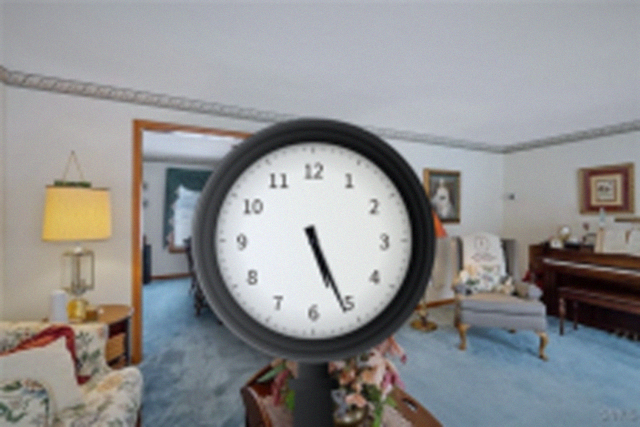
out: 5:26
